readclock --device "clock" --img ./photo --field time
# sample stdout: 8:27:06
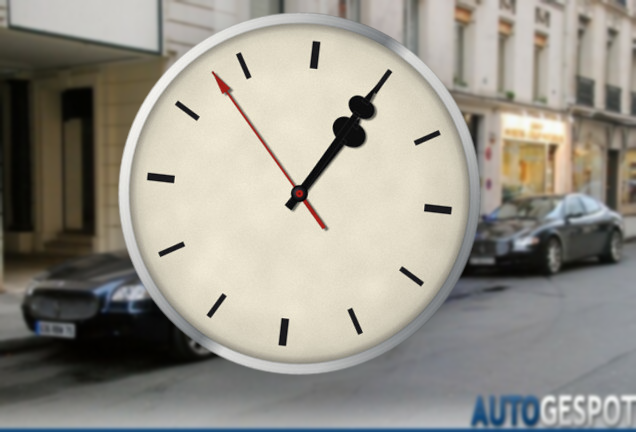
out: 1:04:53
